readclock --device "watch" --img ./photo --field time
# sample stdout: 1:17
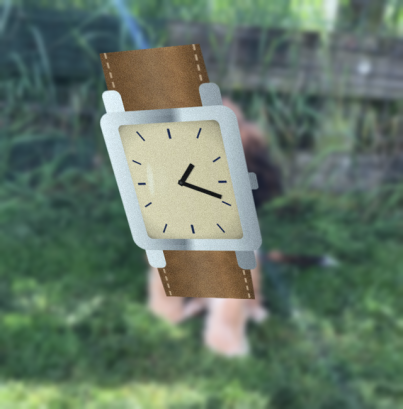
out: 1:19
